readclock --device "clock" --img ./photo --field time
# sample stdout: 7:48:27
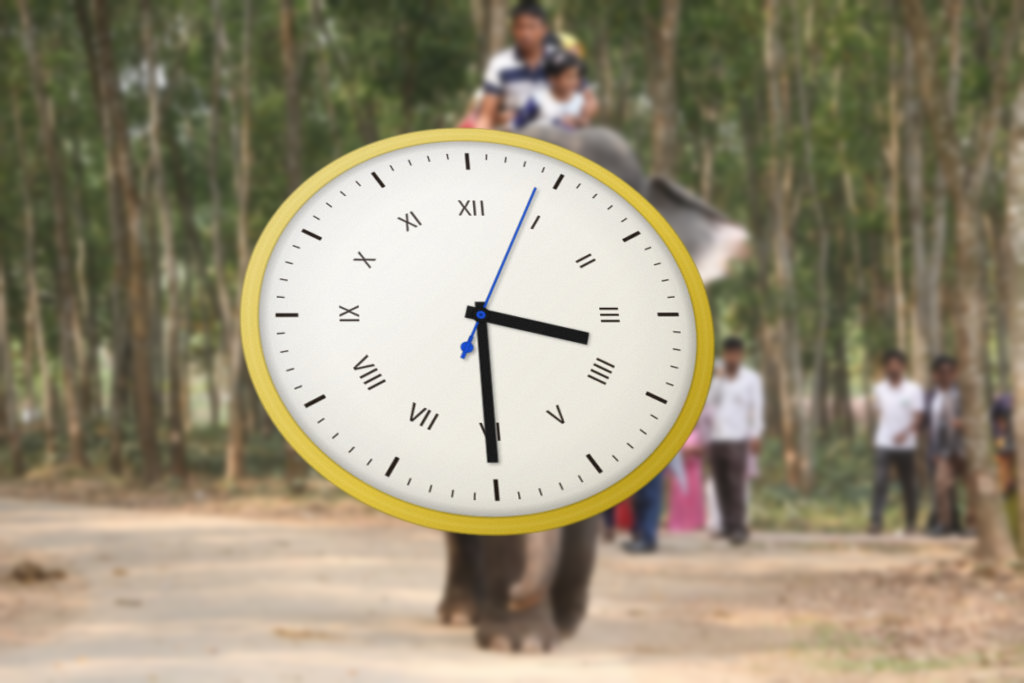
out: 3:30:04
